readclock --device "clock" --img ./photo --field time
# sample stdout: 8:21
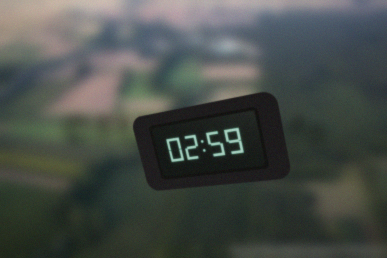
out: 2:59
